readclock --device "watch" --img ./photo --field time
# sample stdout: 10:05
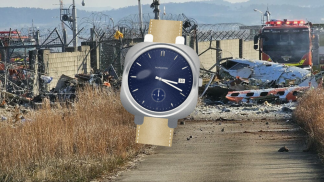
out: 3:19
